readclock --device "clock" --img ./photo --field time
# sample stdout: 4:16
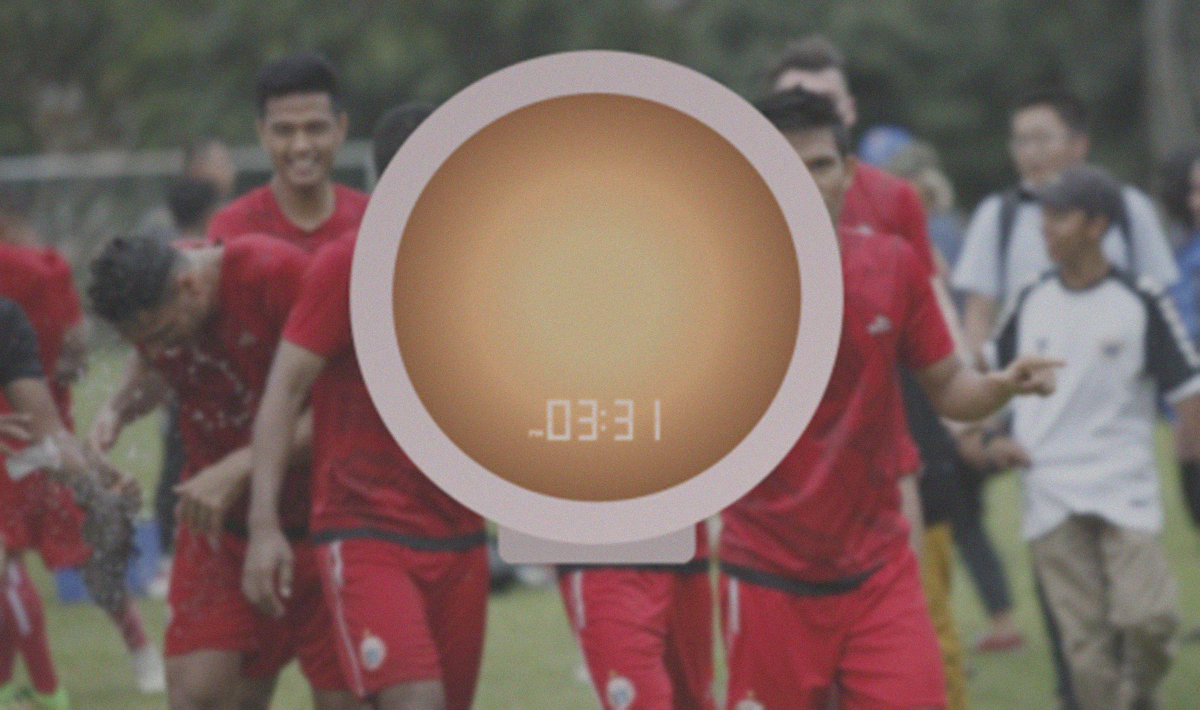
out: 3:31
